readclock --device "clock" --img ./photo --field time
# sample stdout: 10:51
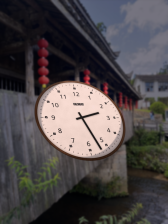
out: 2:27
